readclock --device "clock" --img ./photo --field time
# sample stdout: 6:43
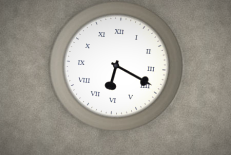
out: 6:19
